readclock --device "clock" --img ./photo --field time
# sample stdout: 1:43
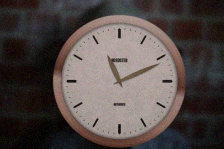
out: 11:11
